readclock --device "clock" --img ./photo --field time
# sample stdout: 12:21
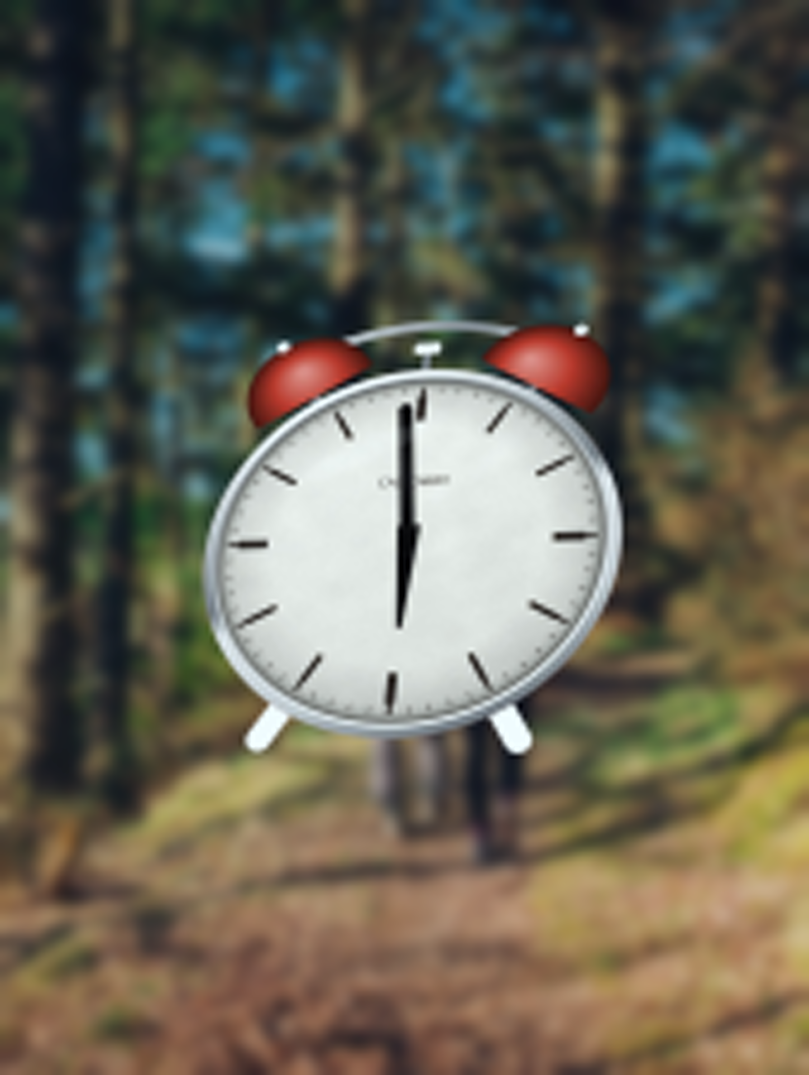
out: 5:59
